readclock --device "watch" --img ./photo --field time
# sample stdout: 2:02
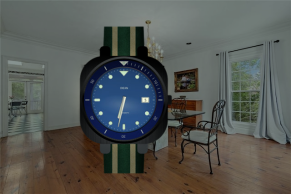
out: 6:32
